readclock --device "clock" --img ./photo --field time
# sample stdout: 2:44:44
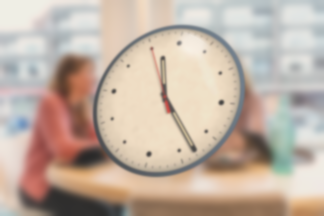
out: 11:22:55
